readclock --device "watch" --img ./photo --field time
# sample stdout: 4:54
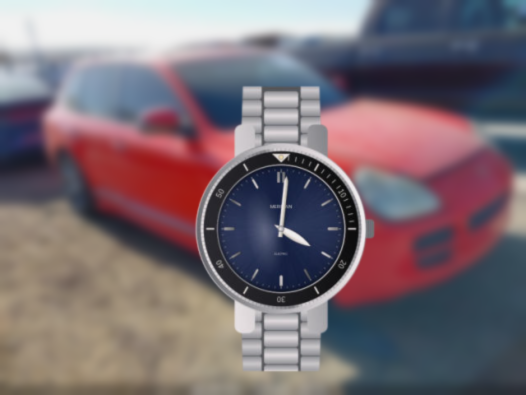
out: 4:01
